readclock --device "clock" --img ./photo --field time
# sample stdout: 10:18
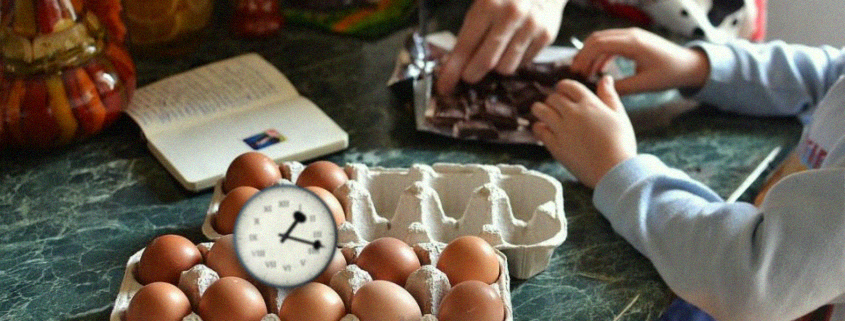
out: 1:18
